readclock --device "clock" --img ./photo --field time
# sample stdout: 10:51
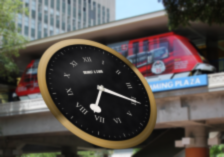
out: 7:20
